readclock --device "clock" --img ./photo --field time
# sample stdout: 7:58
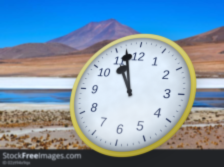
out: 10:57
